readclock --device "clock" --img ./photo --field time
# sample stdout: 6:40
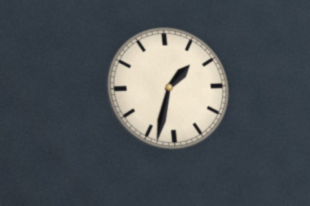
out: 1:33
